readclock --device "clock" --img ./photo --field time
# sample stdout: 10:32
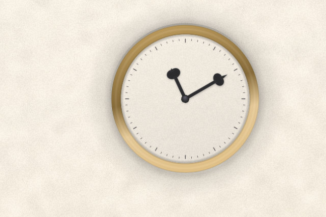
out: 11:10
